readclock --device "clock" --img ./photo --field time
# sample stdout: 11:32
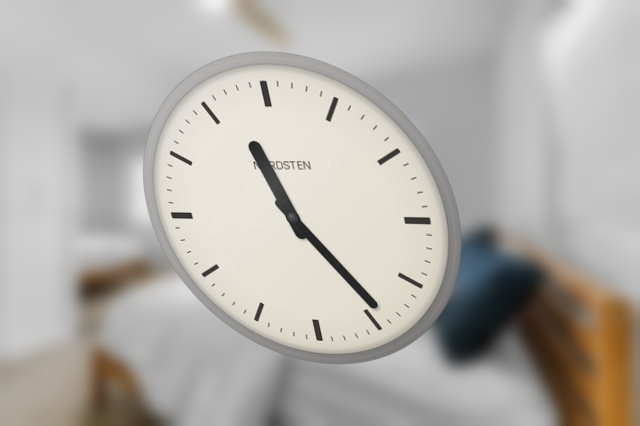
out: 11:24
